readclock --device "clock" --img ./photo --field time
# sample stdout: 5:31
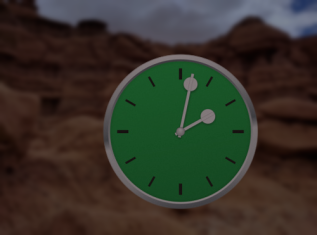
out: 2:02
